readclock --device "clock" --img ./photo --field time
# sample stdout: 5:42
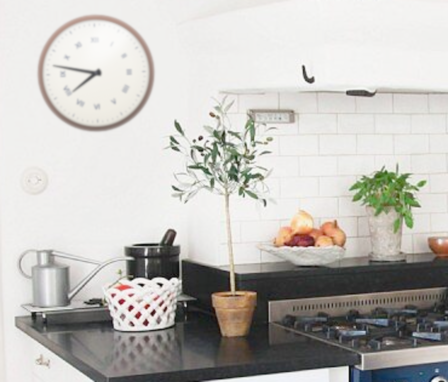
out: 7:47
